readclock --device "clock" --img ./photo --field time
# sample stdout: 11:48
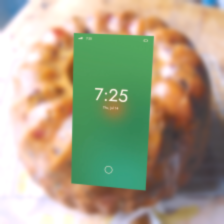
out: 7:25
